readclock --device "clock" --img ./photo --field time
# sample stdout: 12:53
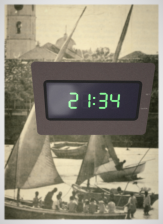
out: 21:34
